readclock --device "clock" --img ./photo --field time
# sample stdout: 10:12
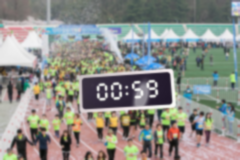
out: 0:59
